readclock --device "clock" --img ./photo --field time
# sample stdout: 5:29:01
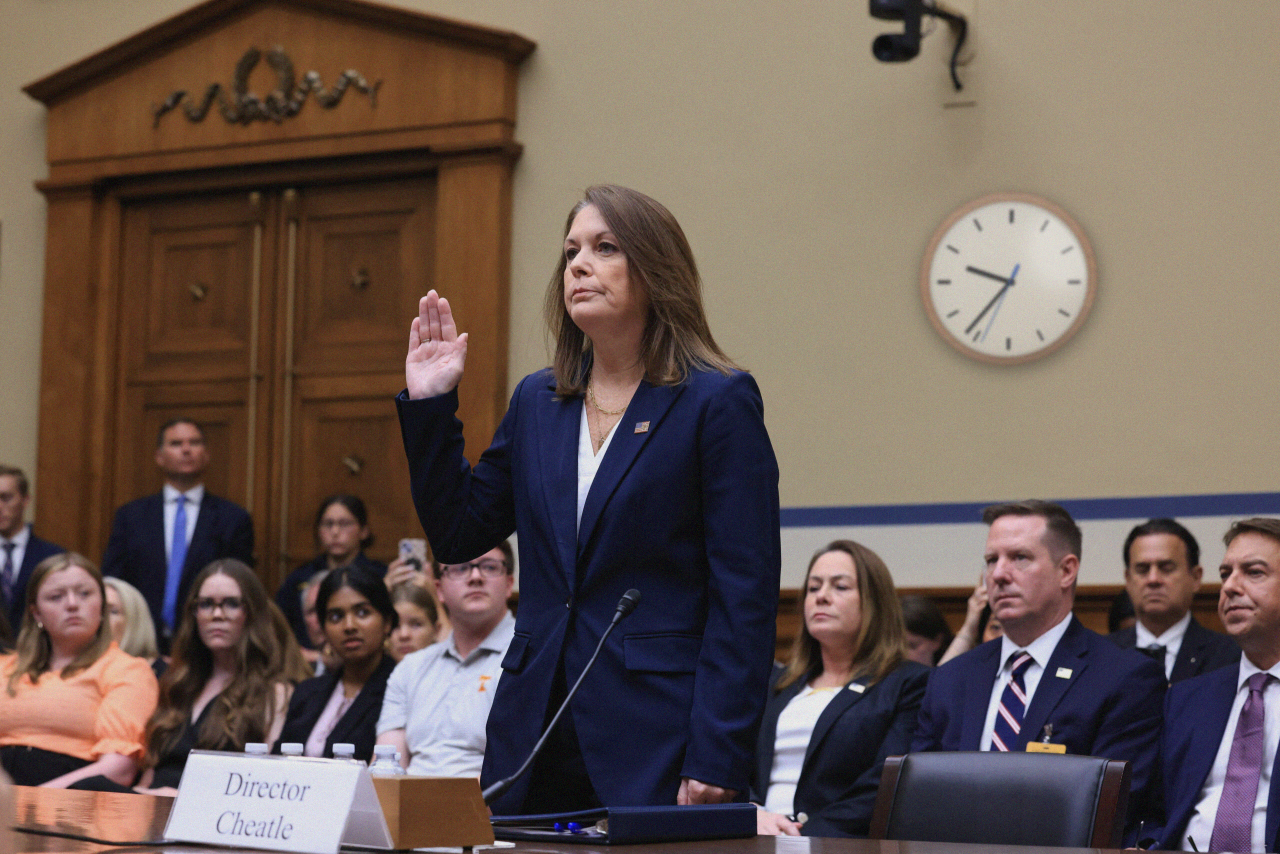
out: 9:36:34
